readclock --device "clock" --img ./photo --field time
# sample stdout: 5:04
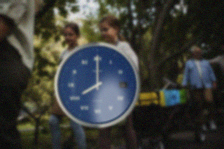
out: 8:00
